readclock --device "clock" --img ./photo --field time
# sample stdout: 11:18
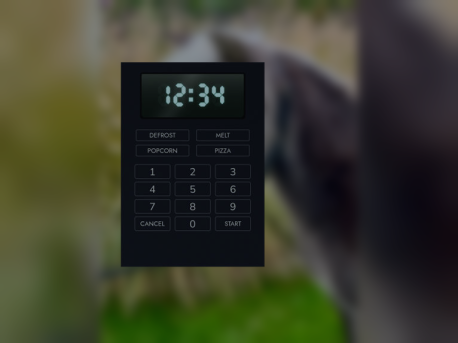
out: 12:34
